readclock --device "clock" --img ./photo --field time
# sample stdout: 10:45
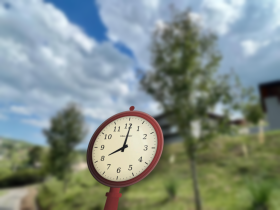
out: 8:01
